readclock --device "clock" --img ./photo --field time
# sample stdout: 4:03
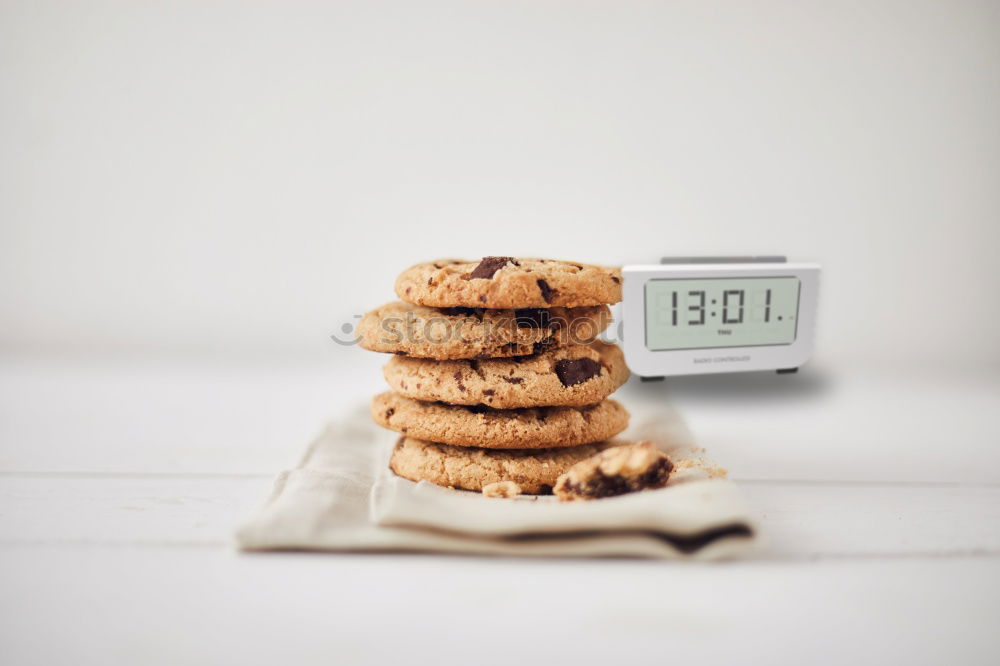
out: 13:01
